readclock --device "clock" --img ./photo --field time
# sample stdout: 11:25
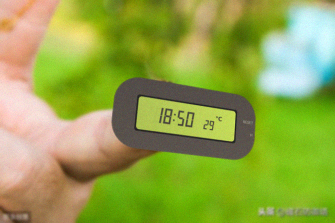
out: 18:50
